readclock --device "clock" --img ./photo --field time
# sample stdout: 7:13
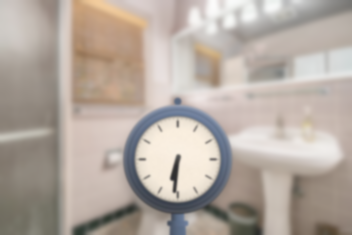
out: 6:31
